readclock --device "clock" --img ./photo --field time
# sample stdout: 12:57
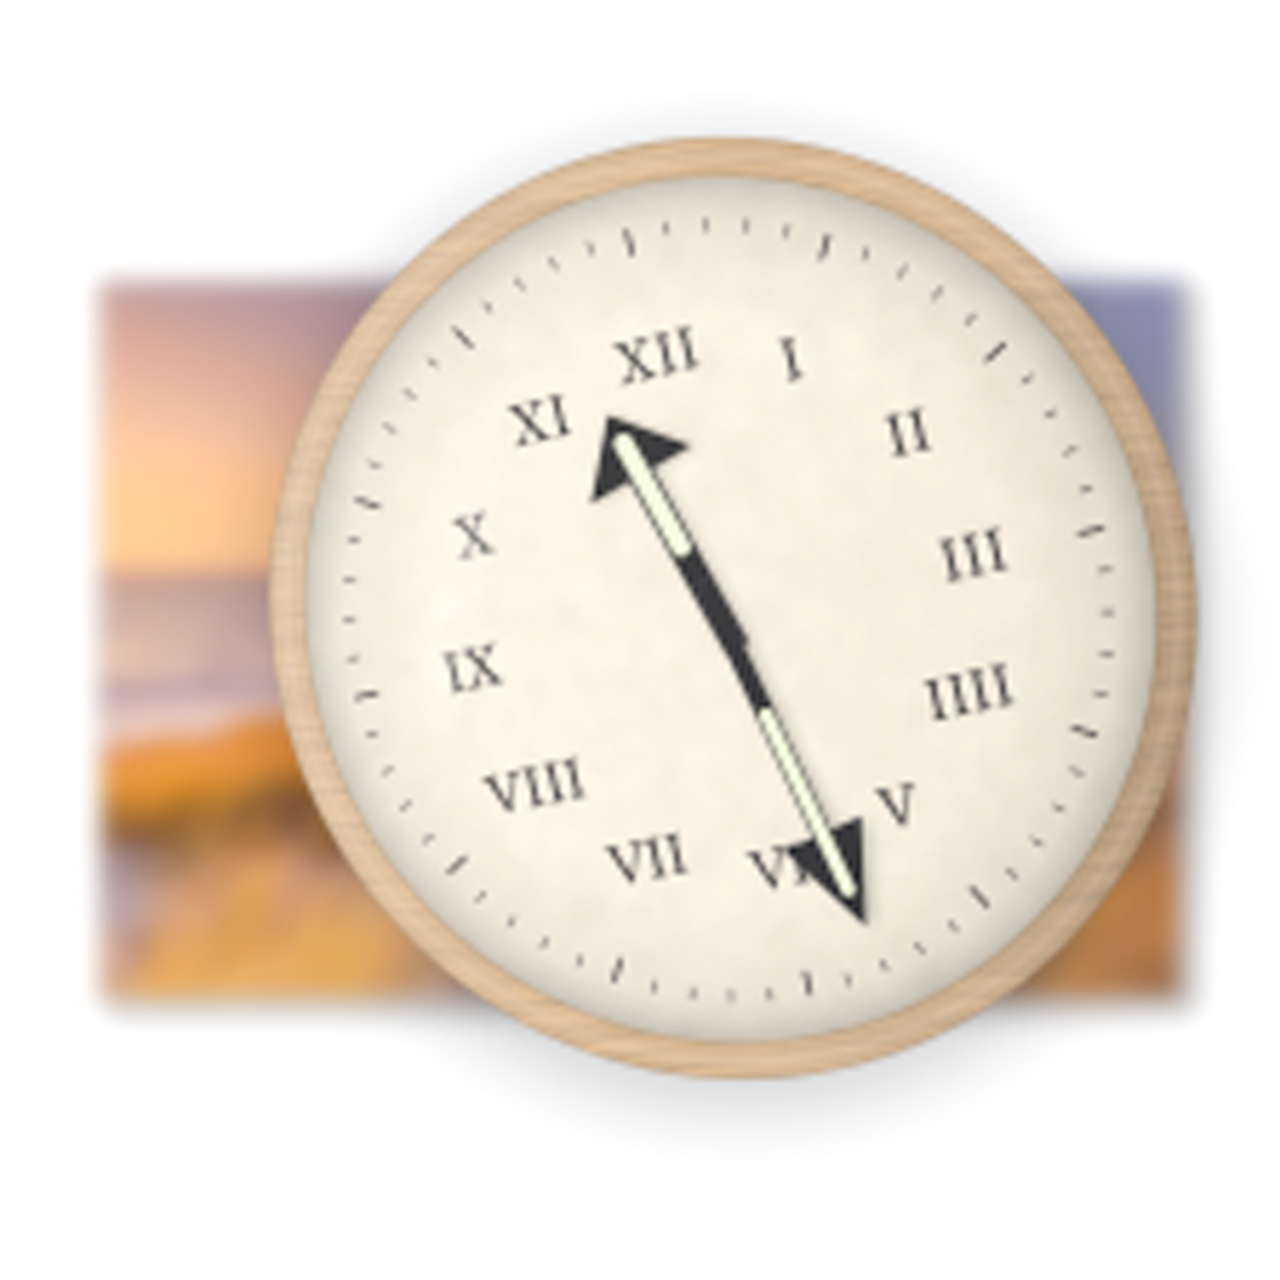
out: 11:28
